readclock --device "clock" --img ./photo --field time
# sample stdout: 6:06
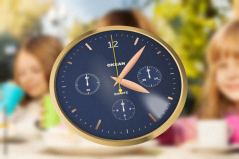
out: 4:07
